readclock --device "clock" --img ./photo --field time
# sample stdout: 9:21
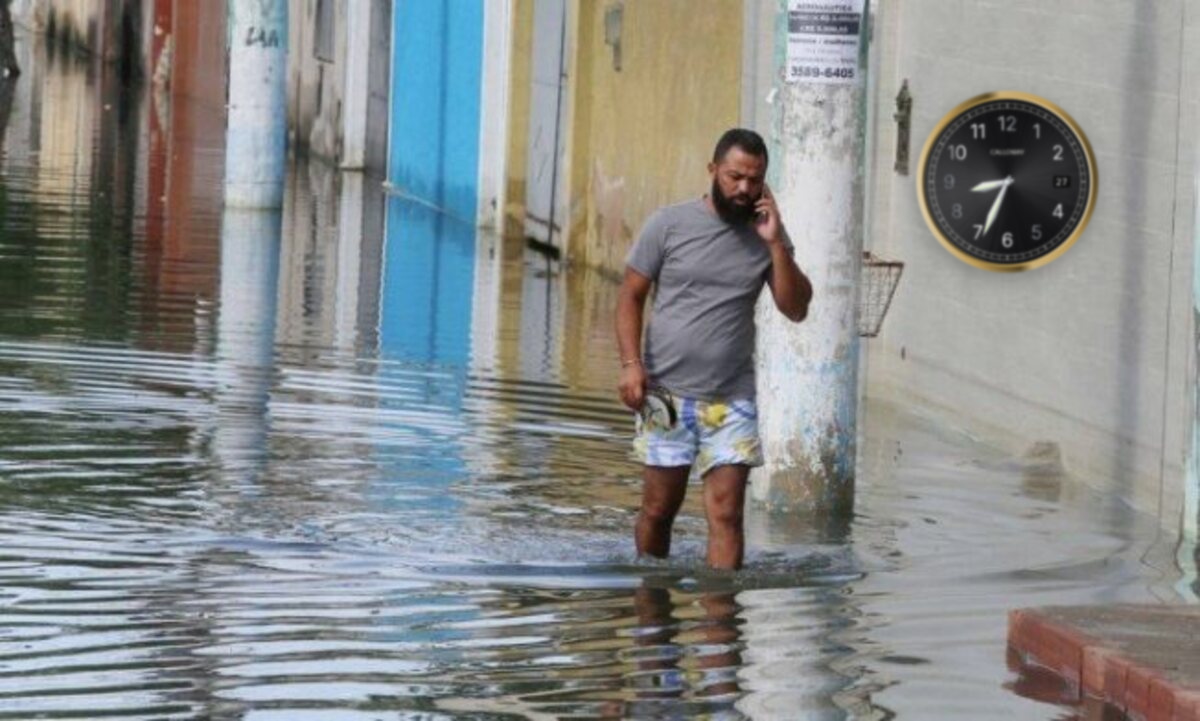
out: 8:34
